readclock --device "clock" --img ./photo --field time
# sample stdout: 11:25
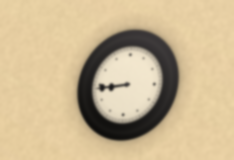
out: 8:44
